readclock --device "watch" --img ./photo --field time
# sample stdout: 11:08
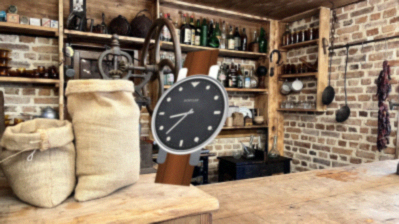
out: 8:37
